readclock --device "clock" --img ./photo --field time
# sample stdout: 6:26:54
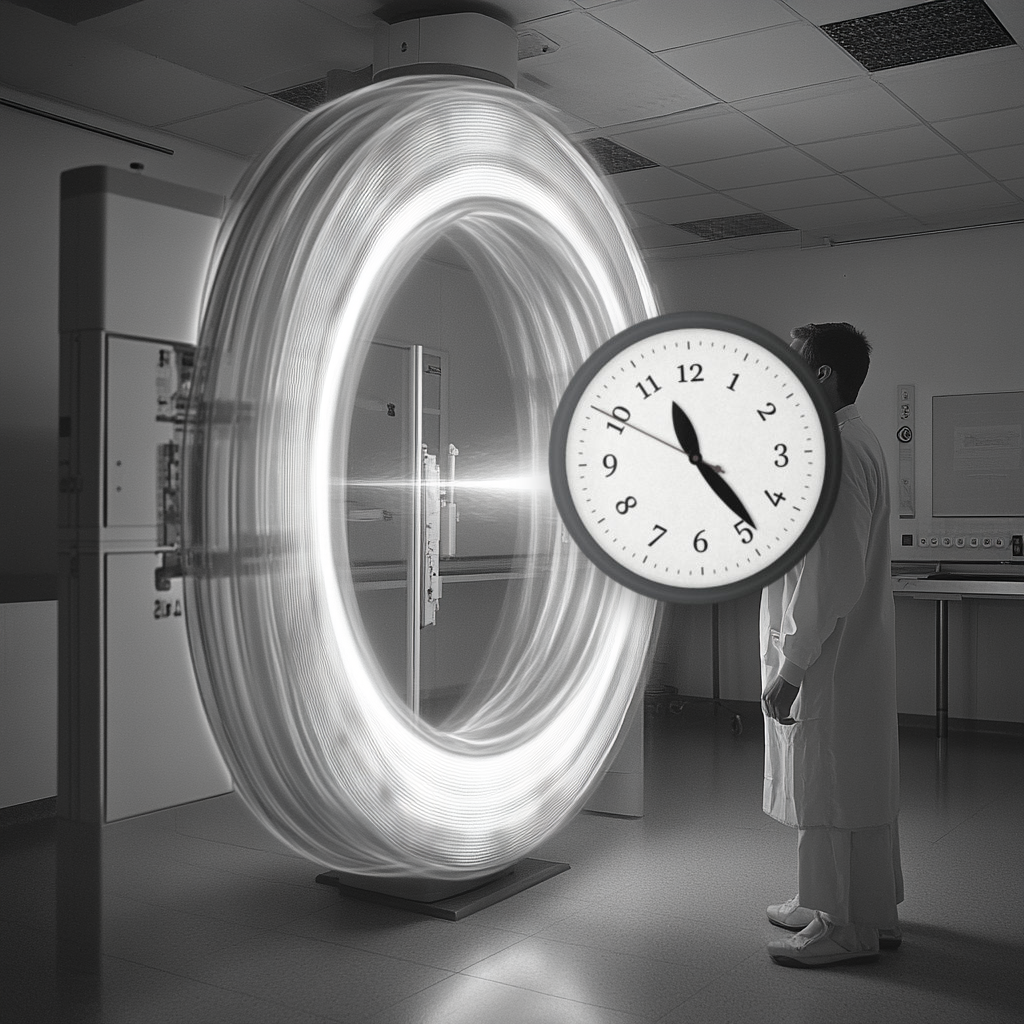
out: 11:23:50
